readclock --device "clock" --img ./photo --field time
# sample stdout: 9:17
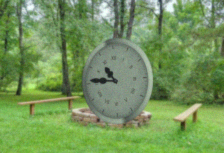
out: 10:46
